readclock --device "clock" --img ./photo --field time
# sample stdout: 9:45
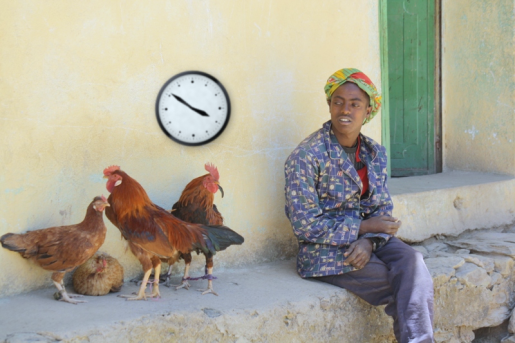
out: 3:51
